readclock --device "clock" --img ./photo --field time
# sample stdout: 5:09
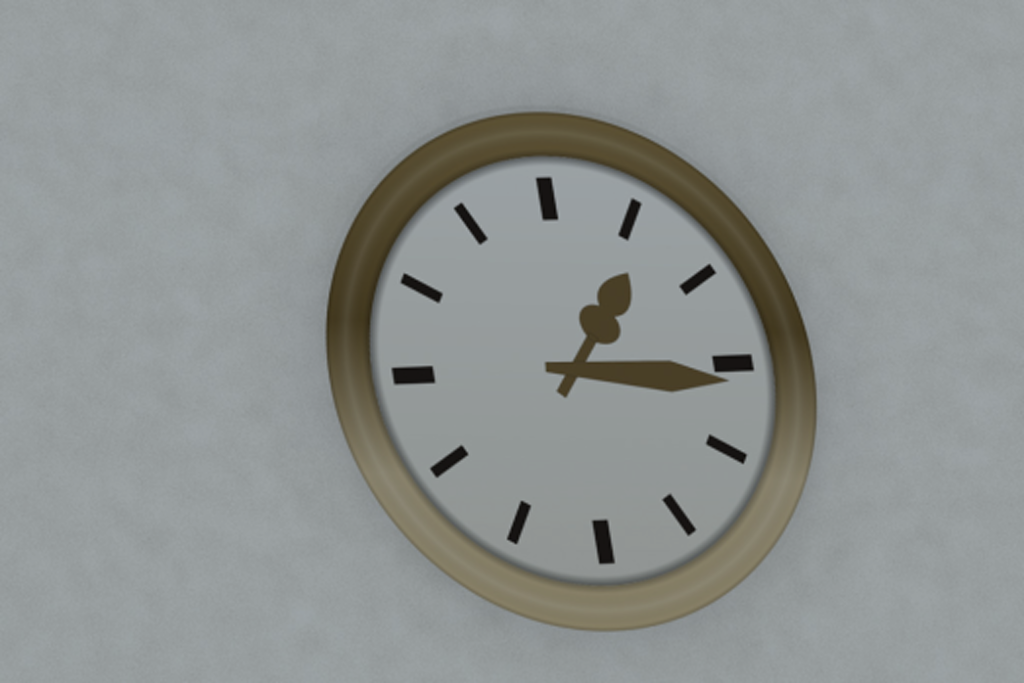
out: 1:16
